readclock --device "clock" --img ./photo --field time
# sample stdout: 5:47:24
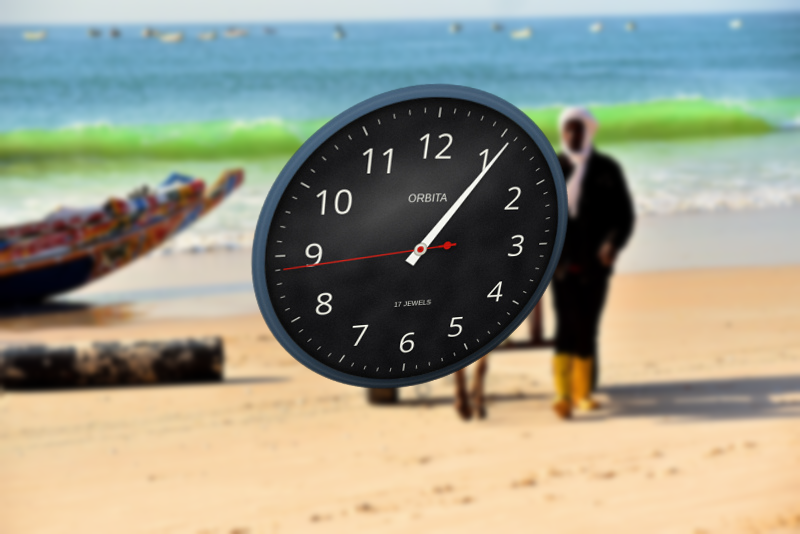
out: 1:05:44
